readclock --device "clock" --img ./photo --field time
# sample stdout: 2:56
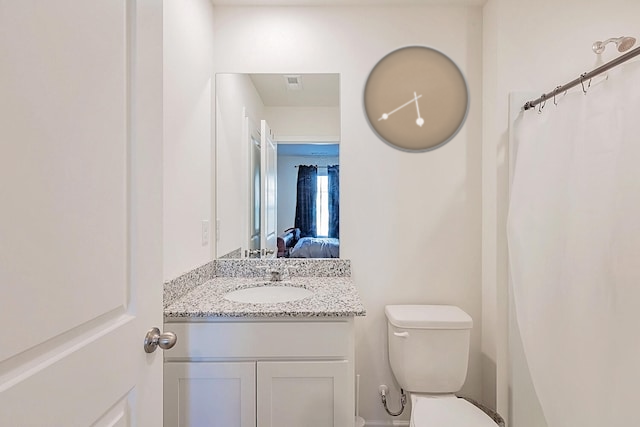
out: 5:40
